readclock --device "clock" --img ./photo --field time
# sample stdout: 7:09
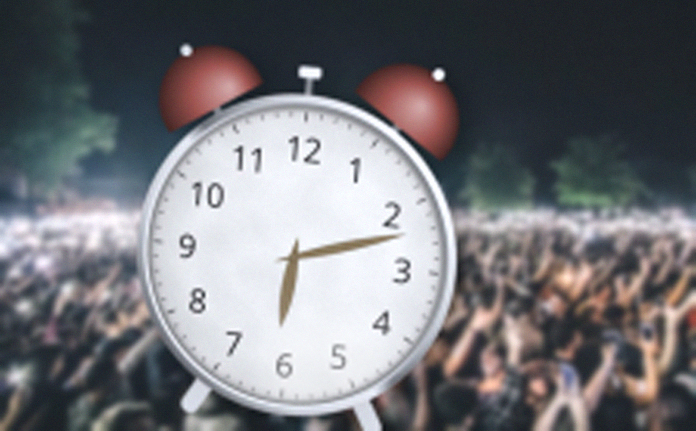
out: 6:12
